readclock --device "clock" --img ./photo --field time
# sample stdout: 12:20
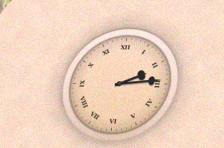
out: 2:14
